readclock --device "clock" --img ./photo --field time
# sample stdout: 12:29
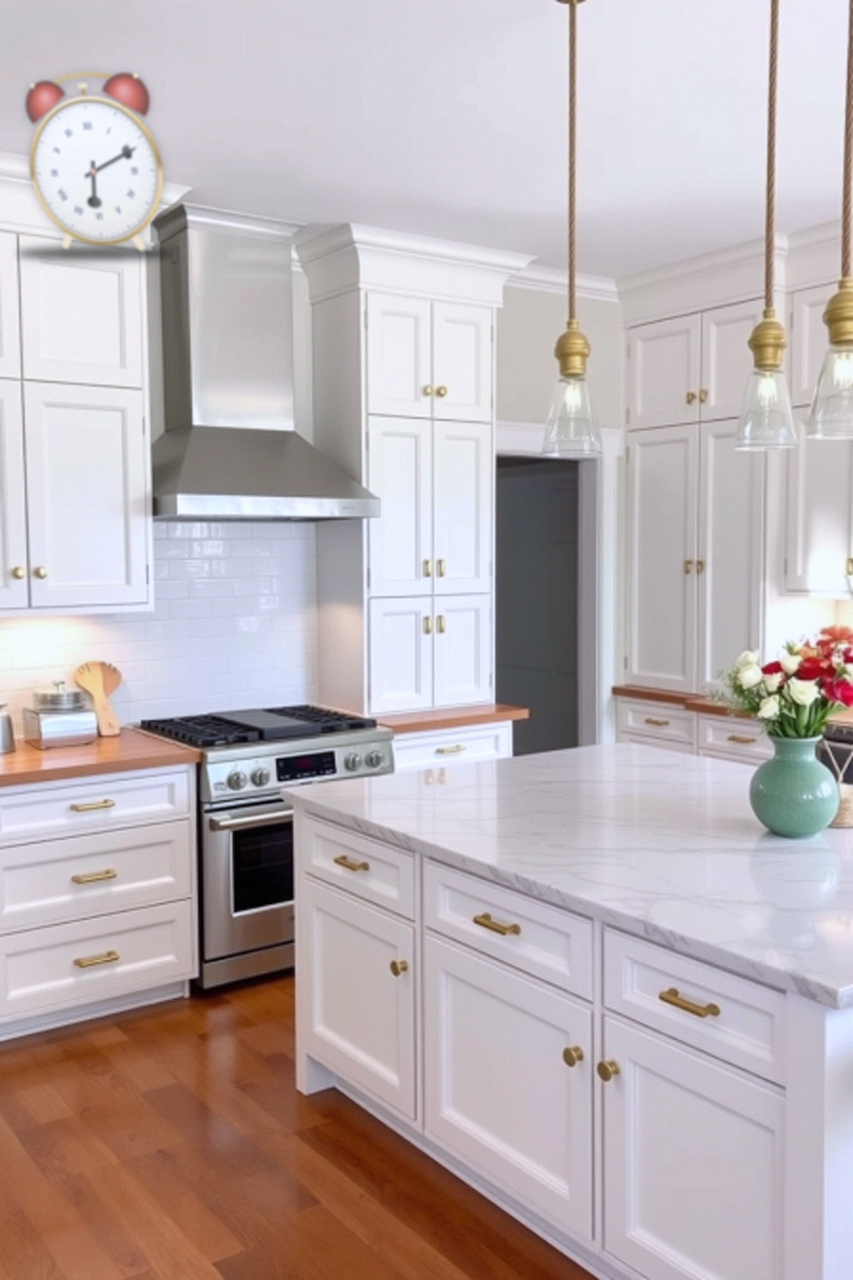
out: 6:11
